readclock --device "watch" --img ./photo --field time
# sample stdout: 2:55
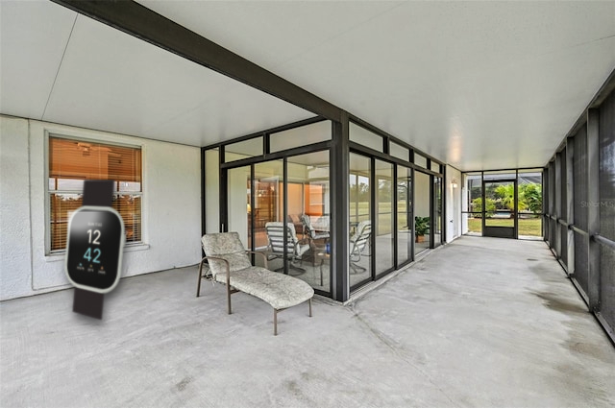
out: 12:42
